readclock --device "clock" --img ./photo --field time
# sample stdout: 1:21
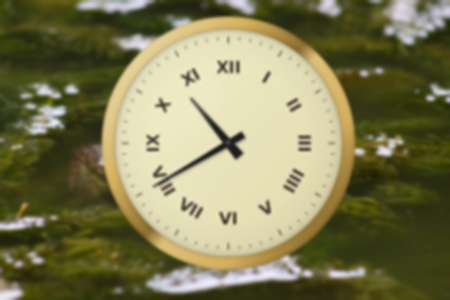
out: 10:40
